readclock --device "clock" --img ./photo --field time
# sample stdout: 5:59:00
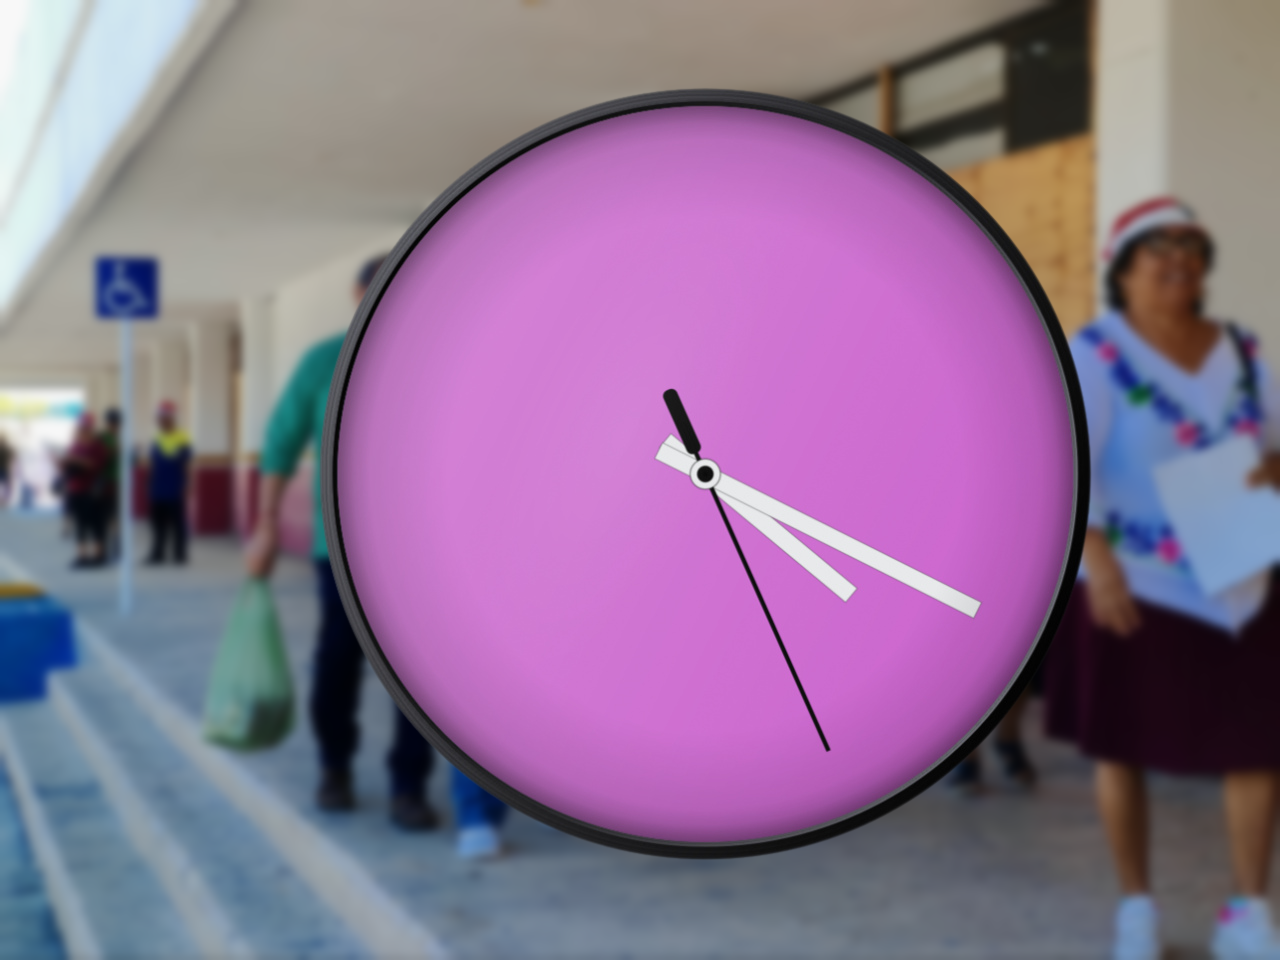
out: 4:19:26
